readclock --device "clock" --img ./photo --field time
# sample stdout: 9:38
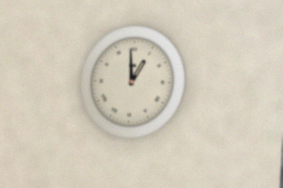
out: 12:59
